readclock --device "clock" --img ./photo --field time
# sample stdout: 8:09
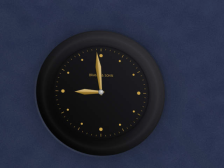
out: 8:59
